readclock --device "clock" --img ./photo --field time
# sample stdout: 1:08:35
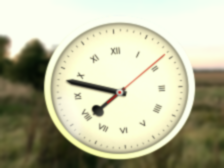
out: 7:48:09
